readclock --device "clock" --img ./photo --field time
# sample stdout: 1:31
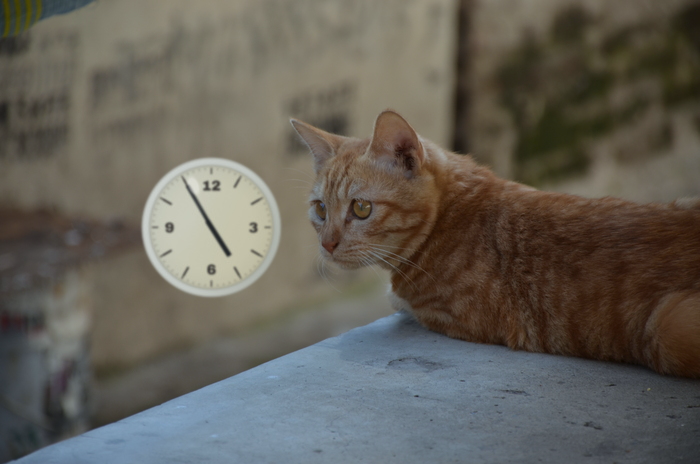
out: 4:55
